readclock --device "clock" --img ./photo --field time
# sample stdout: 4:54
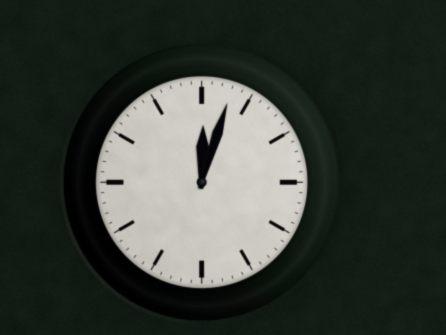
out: 12:03
